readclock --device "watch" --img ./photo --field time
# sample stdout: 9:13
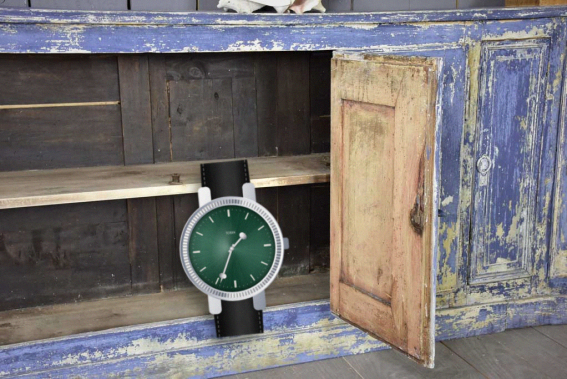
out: 1:34
